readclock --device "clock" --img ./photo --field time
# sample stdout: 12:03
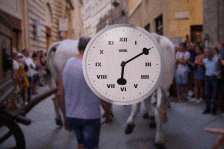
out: 6:10
